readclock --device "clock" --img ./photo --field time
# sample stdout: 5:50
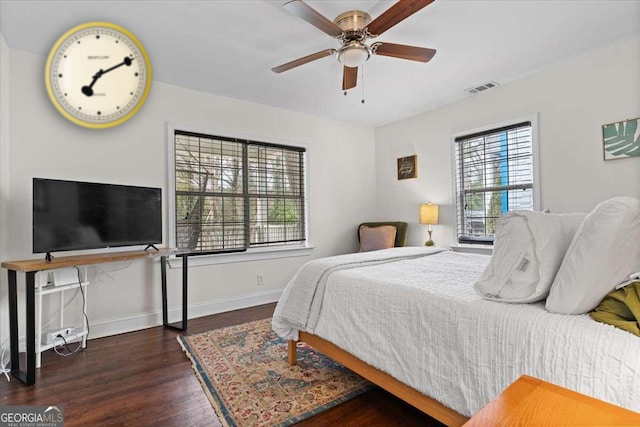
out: 7:11
